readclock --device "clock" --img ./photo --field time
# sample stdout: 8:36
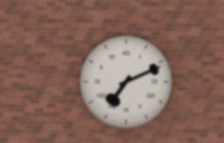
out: 7:11
